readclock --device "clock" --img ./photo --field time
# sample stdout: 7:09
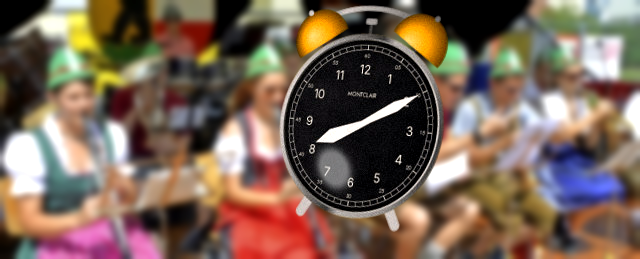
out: 8:10
